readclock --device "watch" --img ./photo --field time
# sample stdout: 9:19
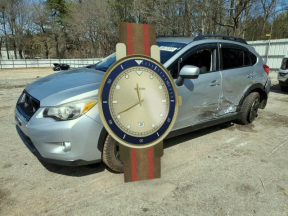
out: 11:41
